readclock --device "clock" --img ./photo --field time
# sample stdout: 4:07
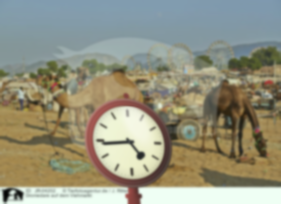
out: 4:44
